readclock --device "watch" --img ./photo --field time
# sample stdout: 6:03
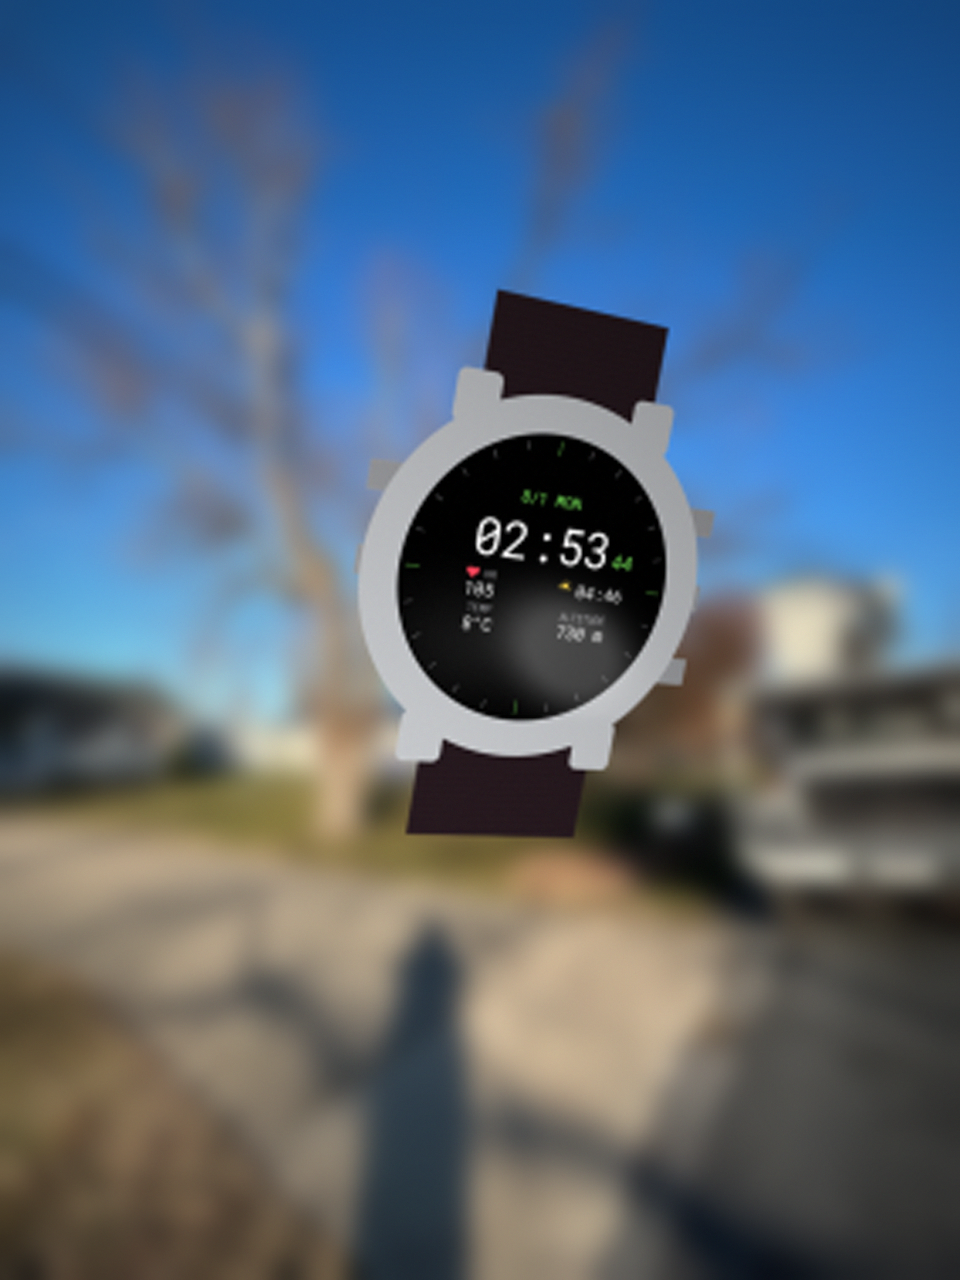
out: 2:53
